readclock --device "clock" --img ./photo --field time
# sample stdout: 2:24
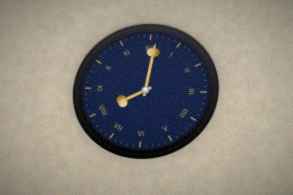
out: 8:01
